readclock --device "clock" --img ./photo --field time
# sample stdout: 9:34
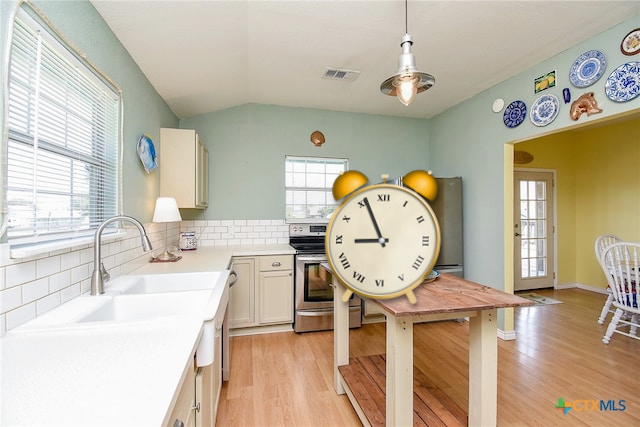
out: 8:56
